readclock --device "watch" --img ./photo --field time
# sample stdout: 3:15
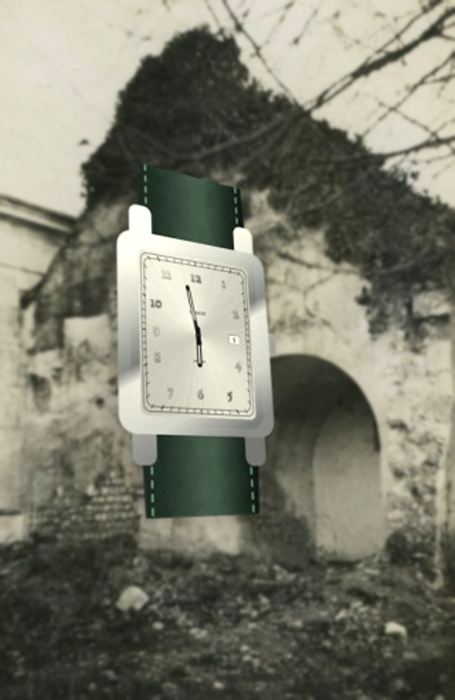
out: 5:58
